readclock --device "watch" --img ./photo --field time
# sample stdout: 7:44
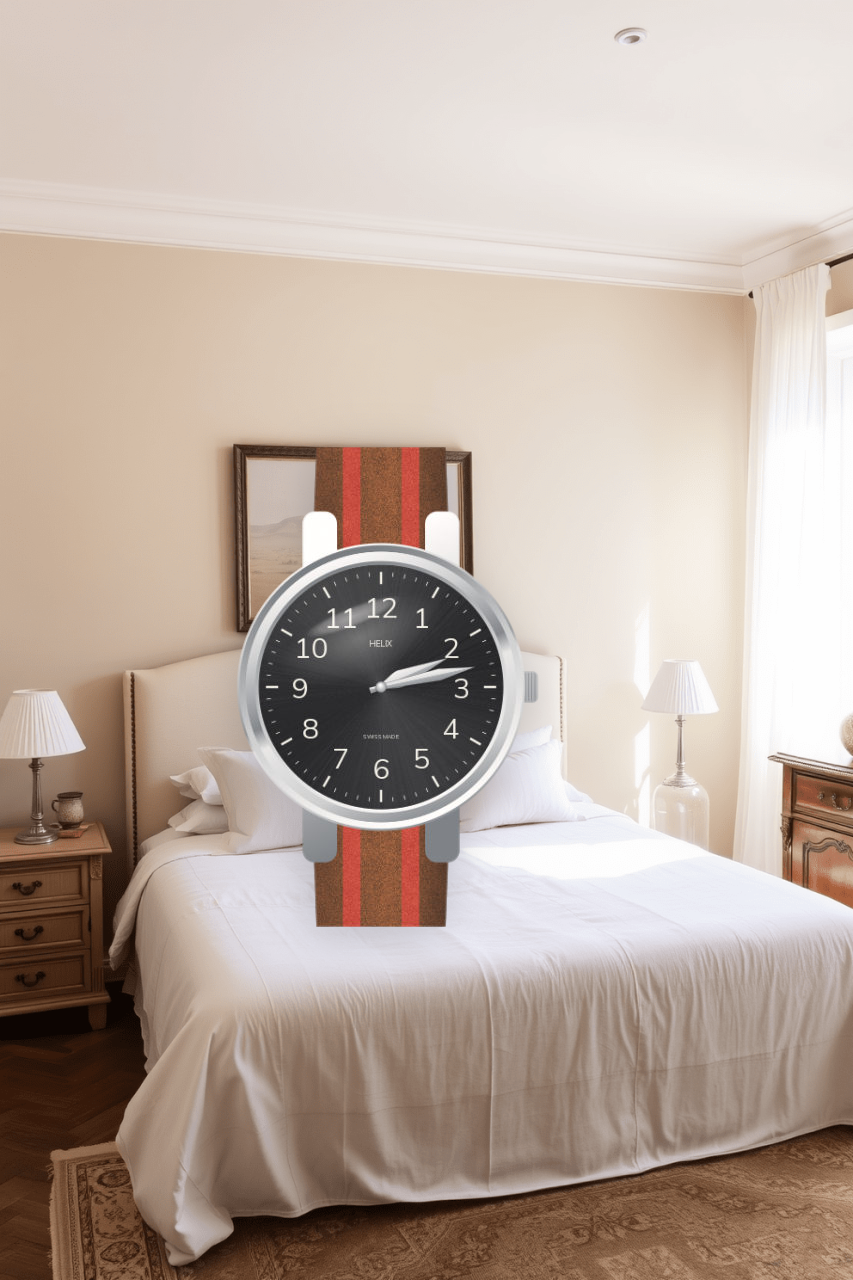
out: 2:13
